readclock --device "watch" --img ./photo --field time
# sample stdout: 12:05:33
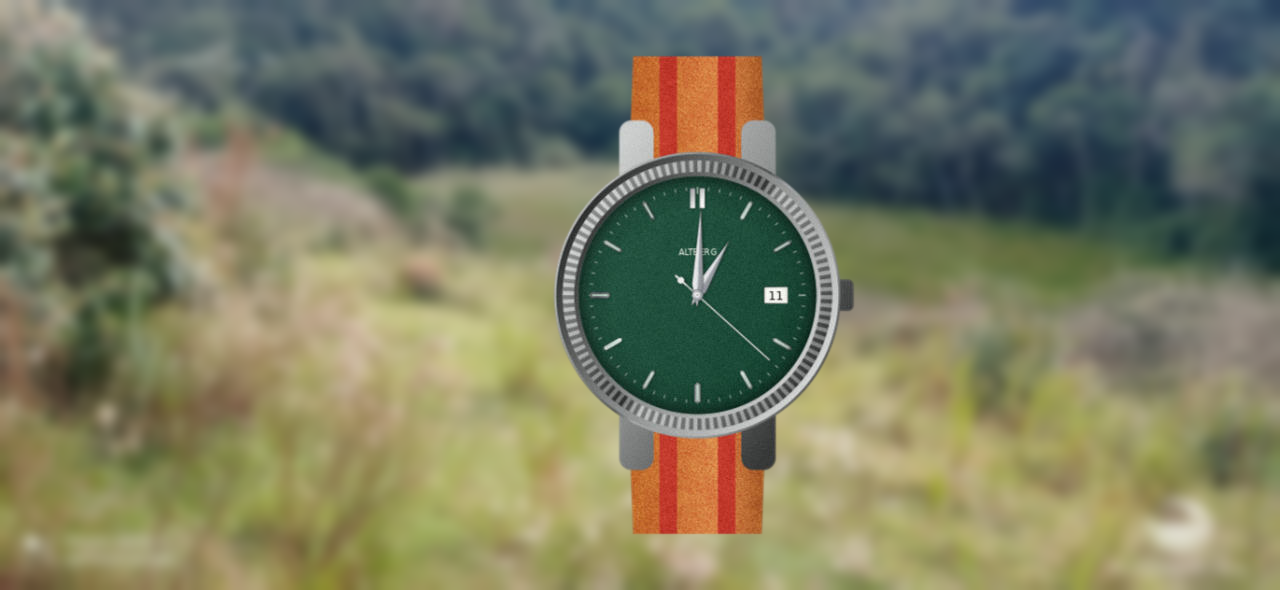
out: 1:00:22
